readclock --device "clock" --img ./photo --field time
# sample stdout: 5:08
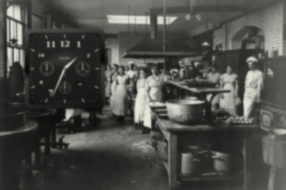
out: 1:34
